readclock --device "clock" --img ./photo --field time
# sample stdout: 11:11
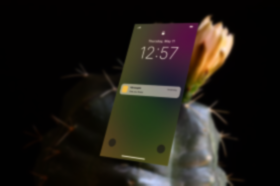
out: 12:57
